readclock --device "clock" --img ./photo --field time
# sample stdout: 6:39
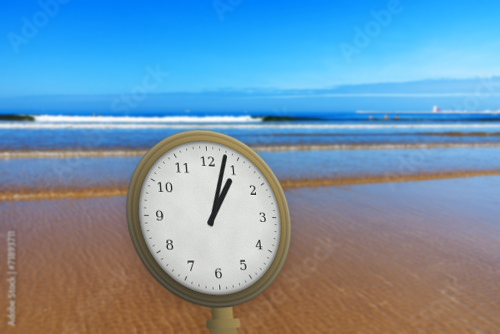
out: 1:03
